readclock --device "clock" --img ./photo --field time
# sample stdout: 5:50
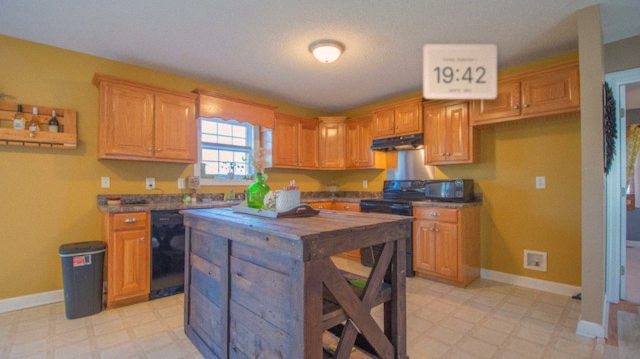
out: 19:42
